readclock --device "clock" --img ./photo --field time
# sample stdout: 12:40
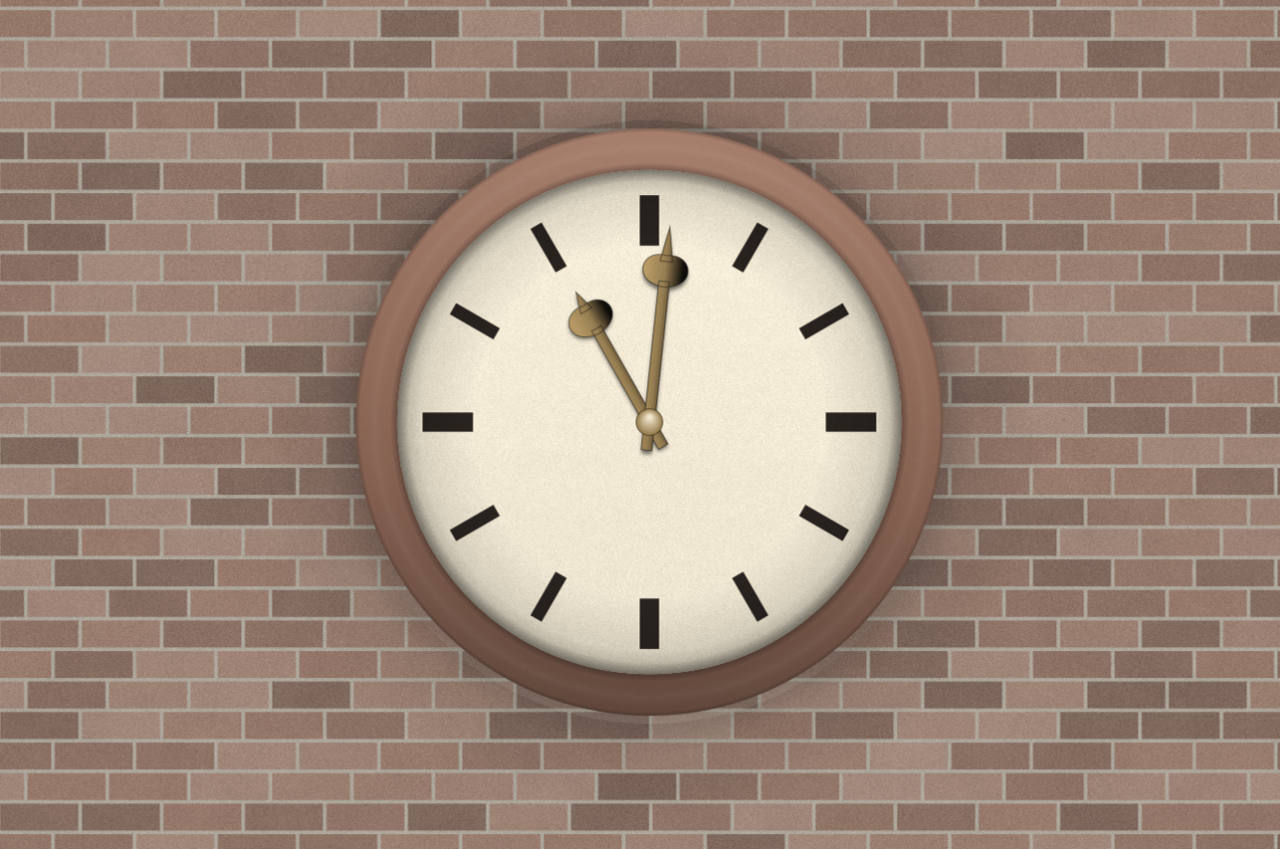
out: 11:01
